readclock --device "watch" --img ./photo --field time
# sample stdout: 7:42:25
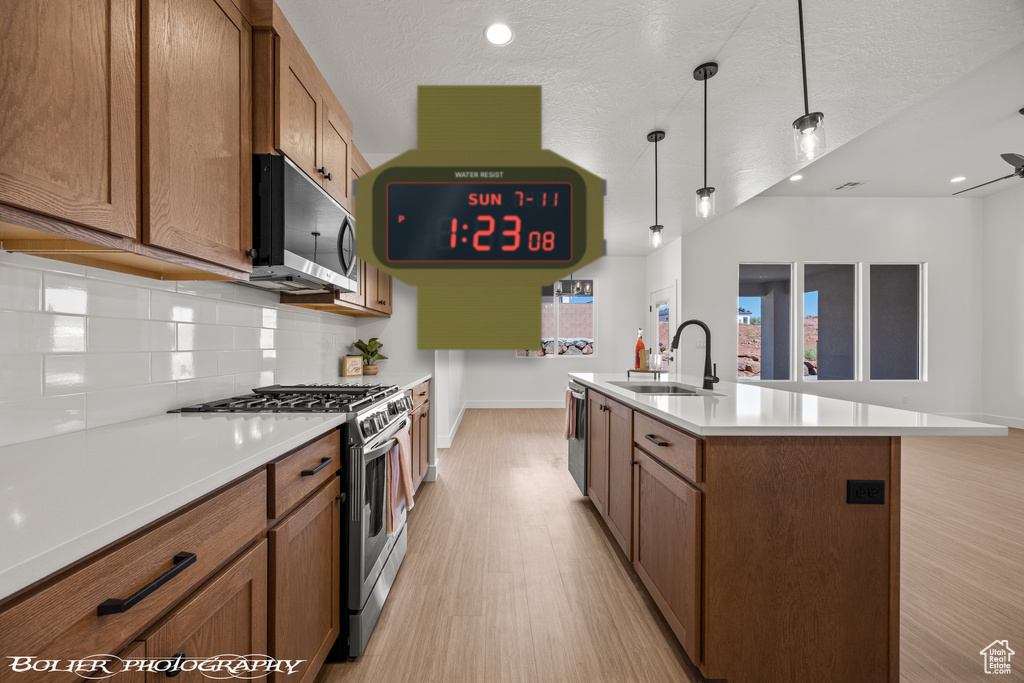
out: 1:23:08
